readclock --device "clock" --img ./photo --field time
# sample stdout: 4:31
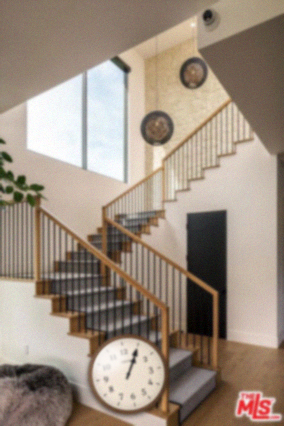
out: 1:05
